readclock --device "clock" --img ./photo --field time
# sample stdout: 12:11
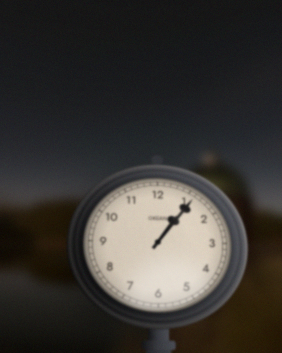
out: 1:06
